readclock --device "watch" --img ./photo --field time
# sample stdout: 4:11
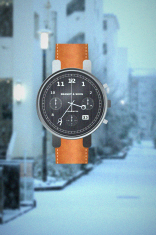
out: 3:36
